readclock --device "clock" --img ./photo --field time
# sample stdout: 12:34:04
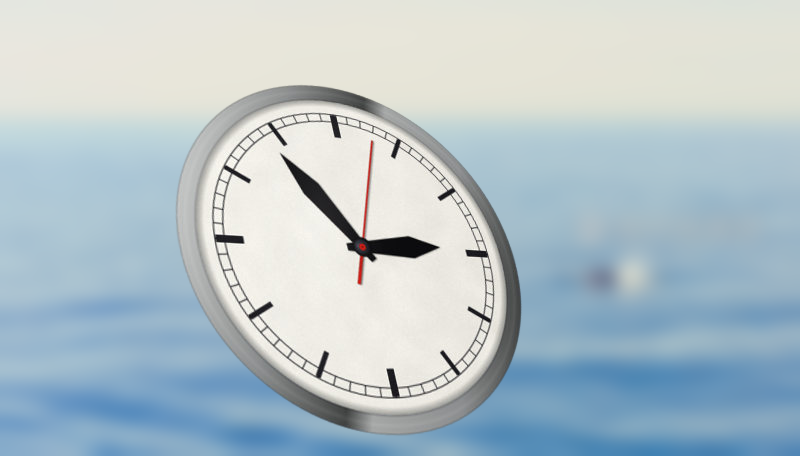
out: 2:54:03
